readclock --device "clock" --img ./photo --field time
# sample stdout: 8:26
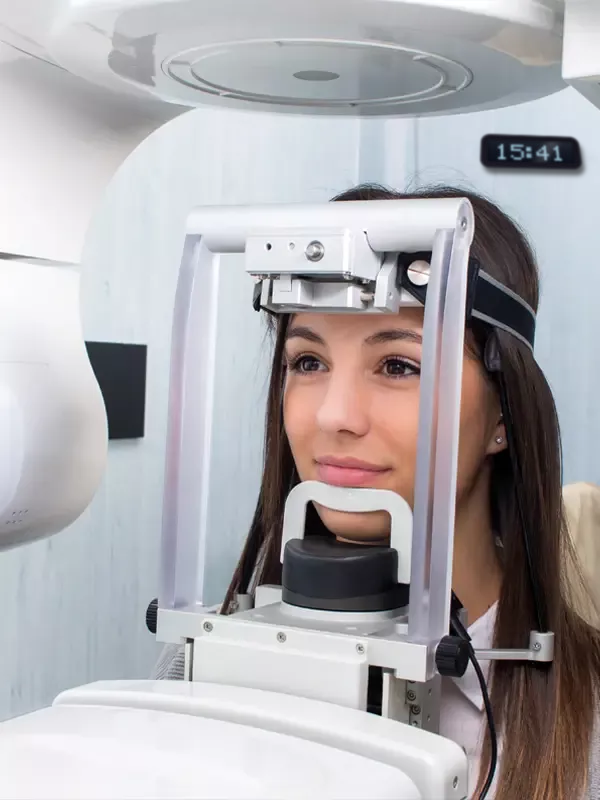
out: 15:41
